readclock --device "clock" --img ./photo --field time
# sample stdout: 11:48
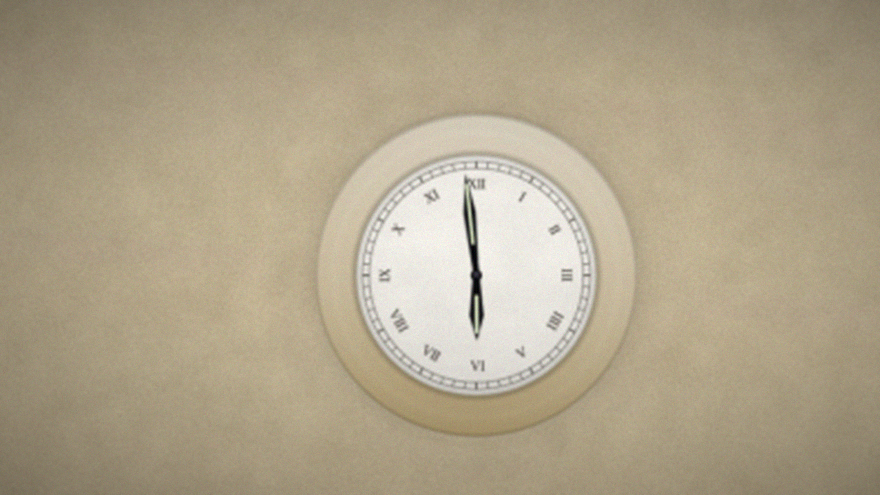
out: 5:59
